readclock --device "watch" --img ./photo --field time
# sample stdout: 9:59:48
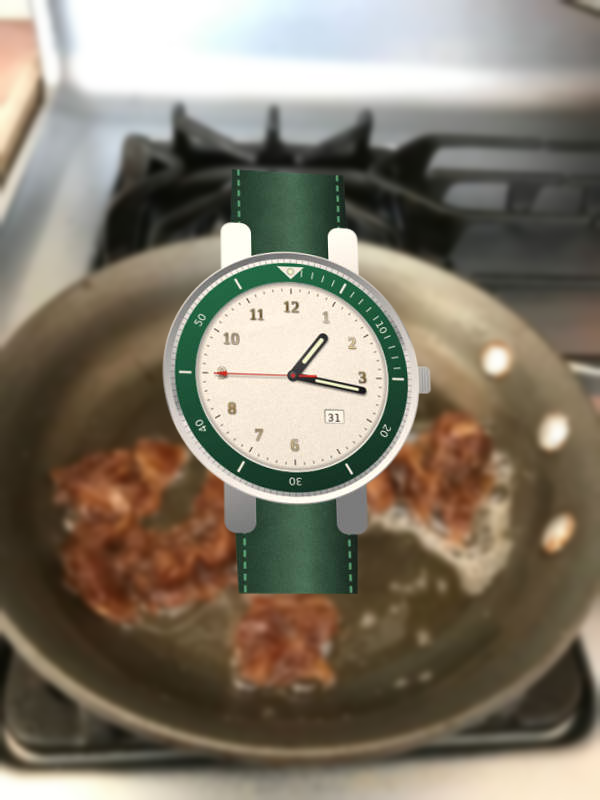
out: 1:16:45
